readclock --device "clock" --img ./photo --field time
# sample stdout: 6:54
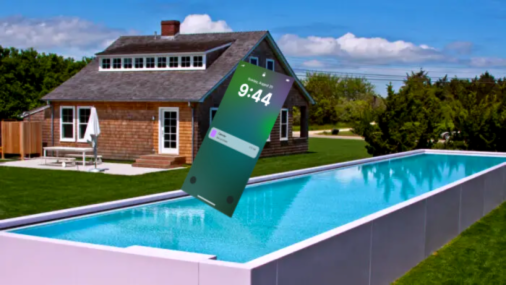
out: 9:44
